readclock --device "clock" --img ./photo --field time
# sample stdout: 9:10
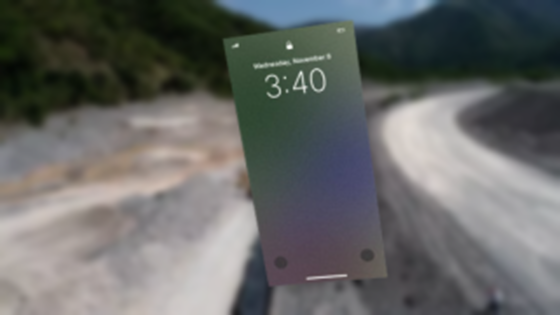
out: 3:40
